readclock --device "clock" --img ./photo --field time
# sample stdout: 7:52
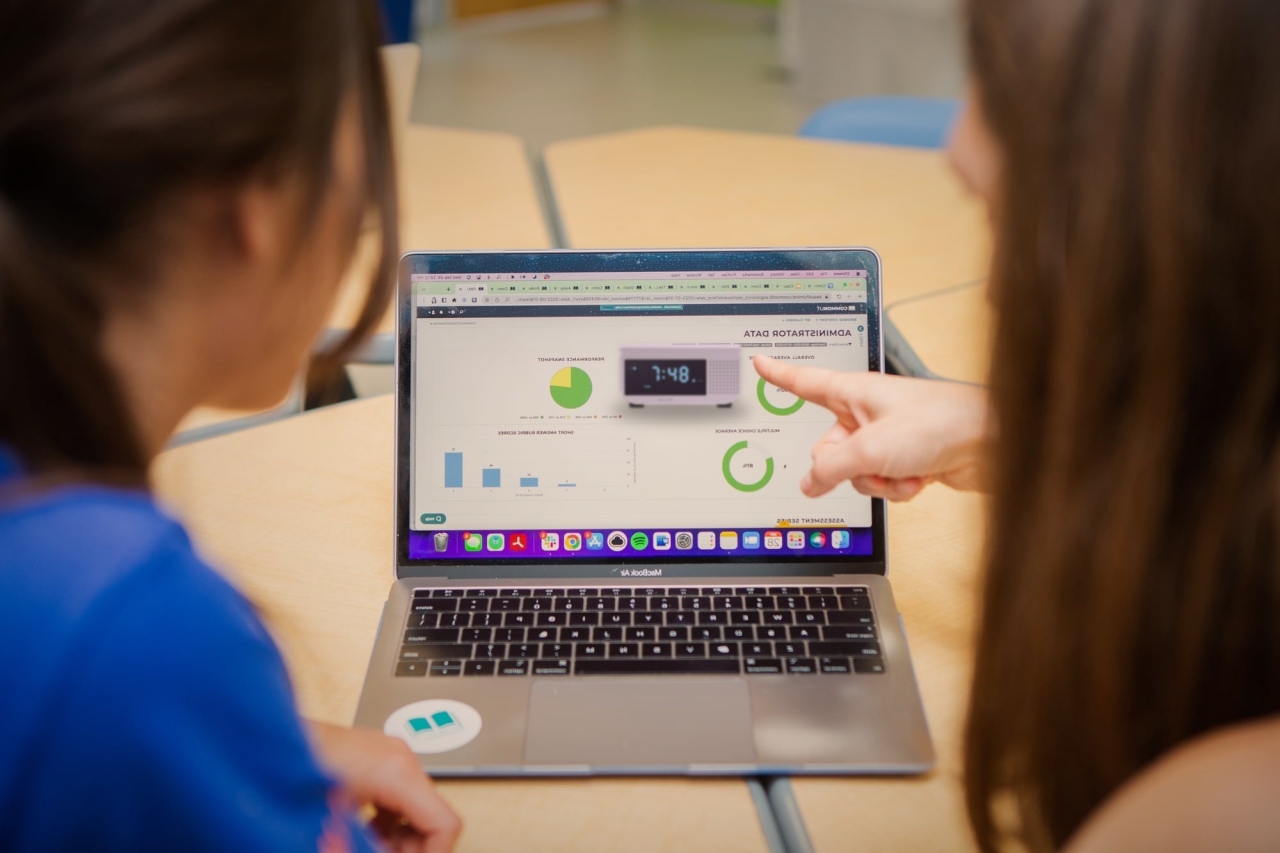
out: 7:48
